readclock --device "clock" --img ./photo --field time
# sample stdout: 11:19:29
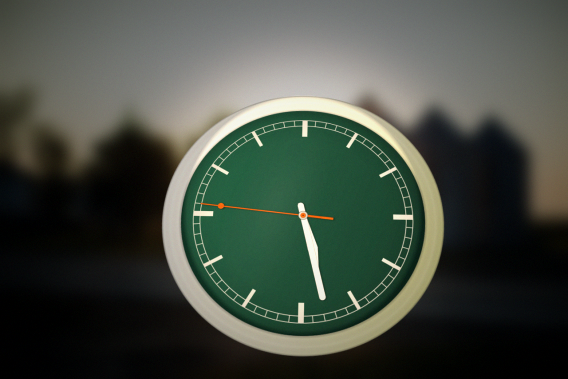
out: 5:27:46
